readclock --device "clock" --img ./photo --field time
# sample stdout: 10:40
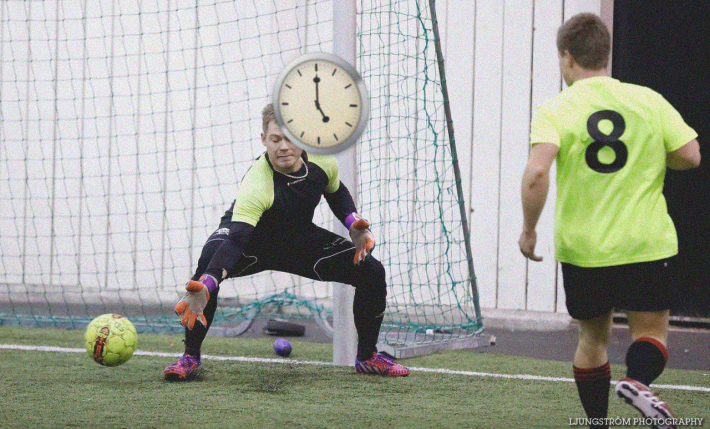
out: 5:00
